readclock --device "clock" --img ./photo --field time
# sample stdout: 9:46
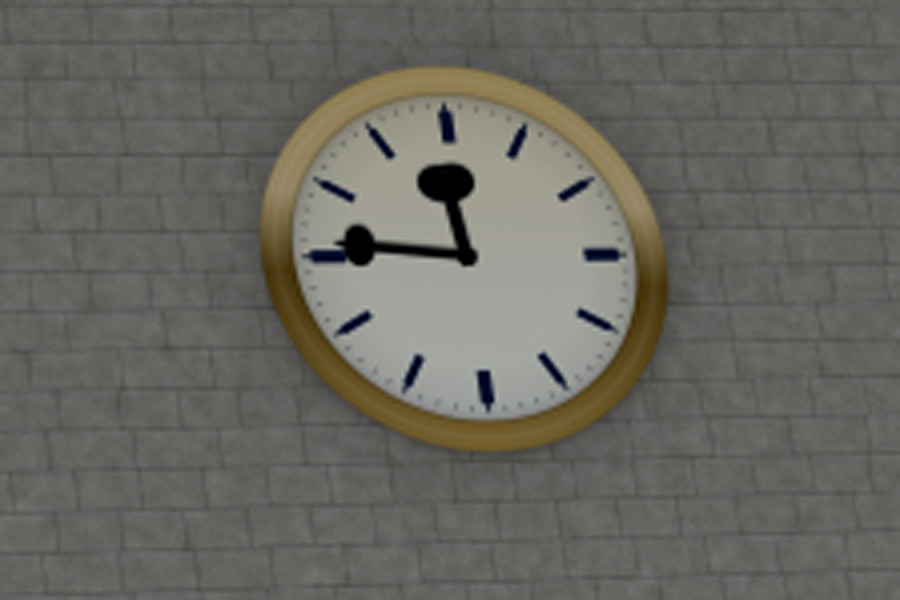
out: 11:46
